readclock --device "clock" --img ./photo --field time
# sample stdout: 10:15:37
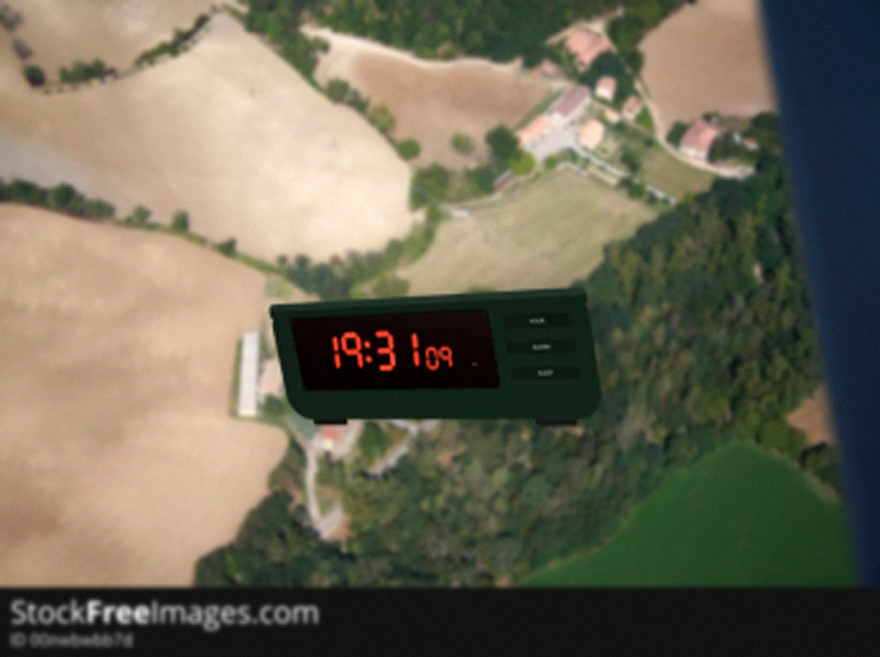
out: 19:31:09
